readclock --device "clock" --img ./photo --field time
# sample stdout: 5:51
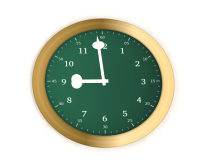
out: 8:59
